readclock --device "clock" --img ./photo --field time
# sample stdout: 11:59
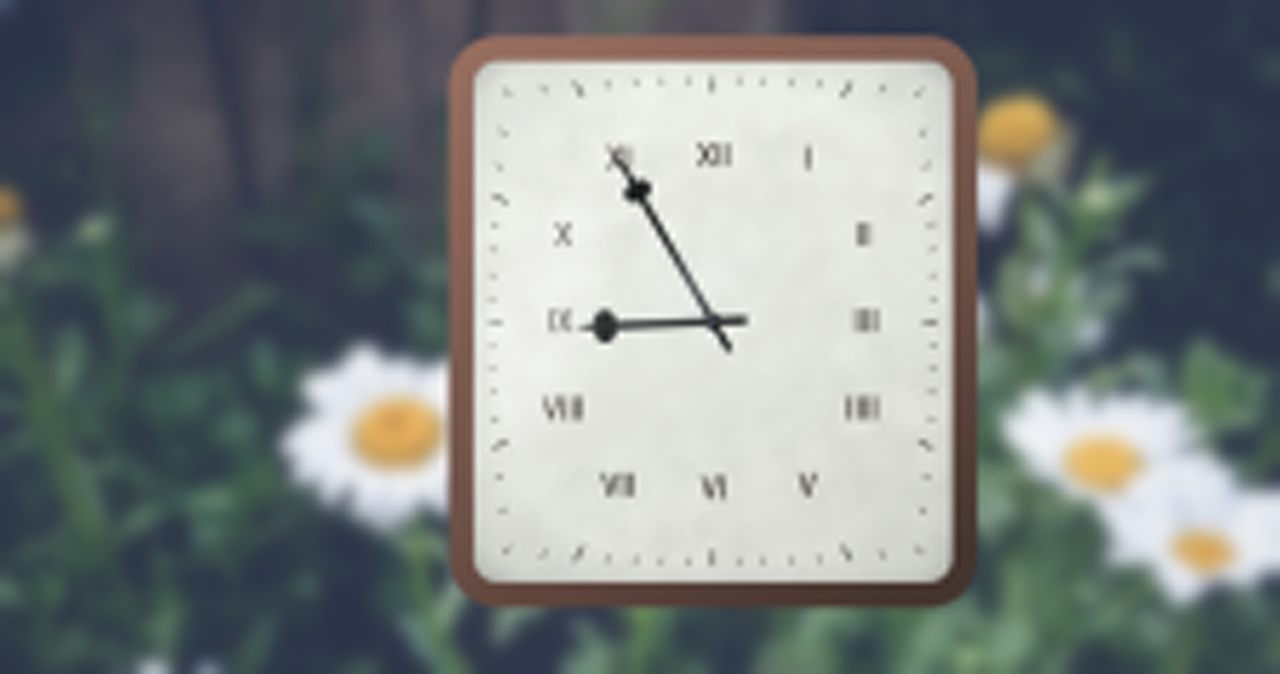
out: 8:55
